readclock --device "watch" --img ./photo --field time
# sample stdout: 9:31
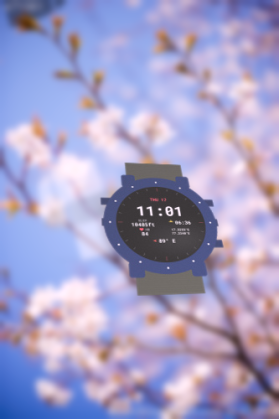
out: 11:01
